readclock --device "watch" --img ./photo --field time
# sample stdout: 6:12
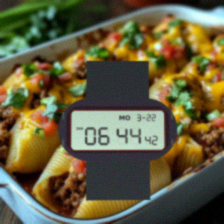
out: 6:44
